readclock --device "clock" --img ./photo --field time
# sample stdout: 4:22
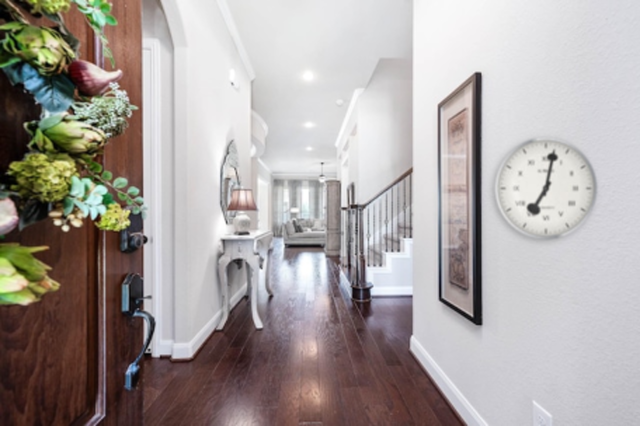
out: 7:02
